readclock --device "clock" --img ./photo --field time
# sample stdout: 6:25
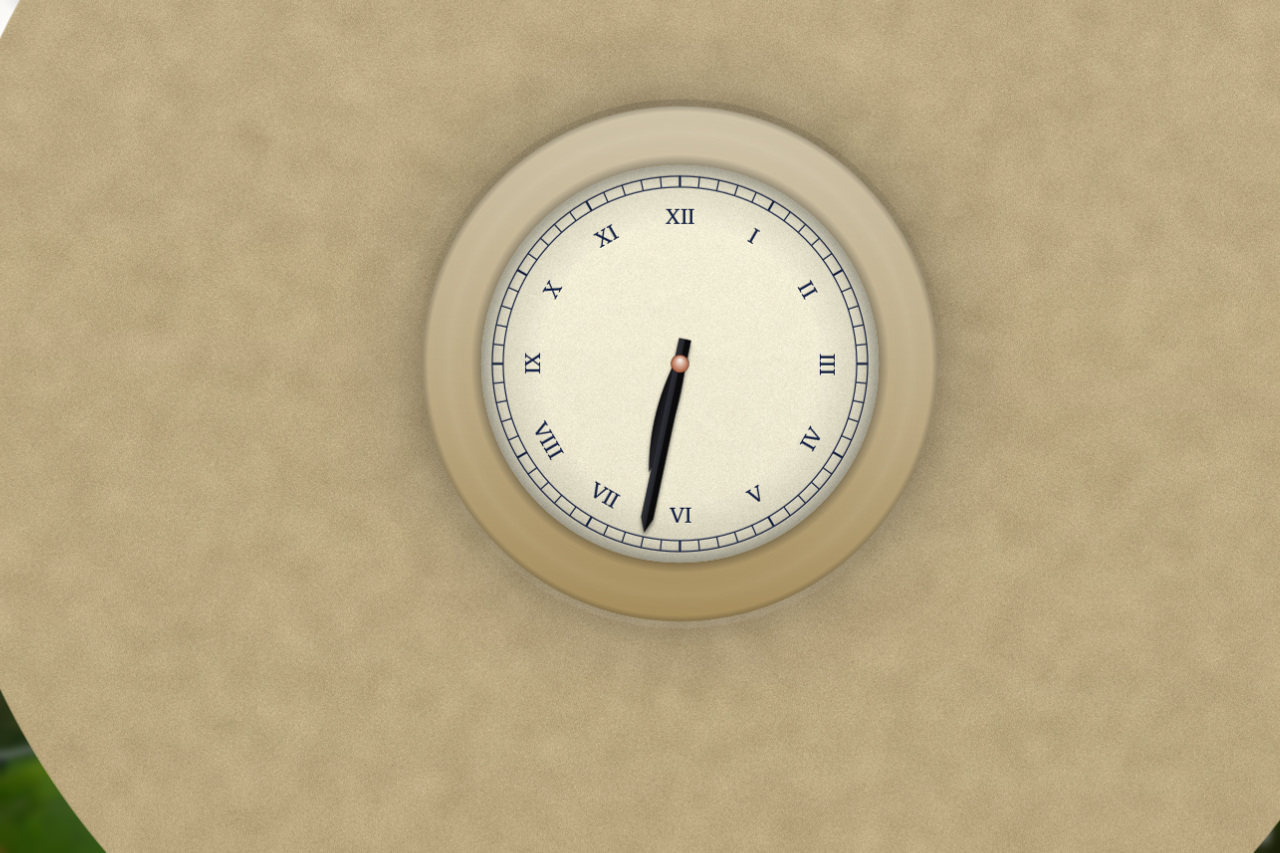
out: 6:32
